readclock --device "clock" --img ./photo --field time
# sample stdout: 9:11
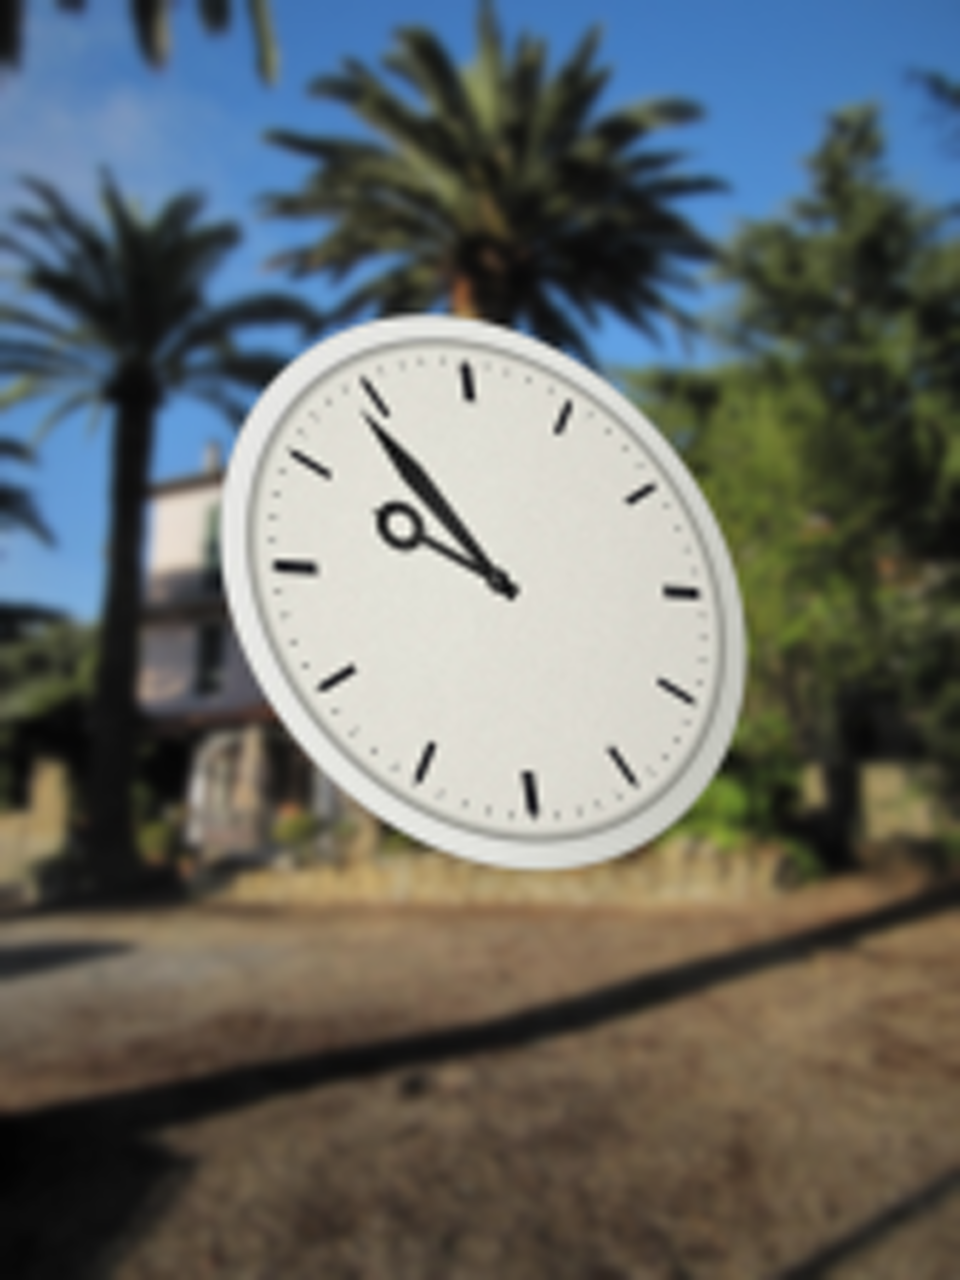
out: 9:54
